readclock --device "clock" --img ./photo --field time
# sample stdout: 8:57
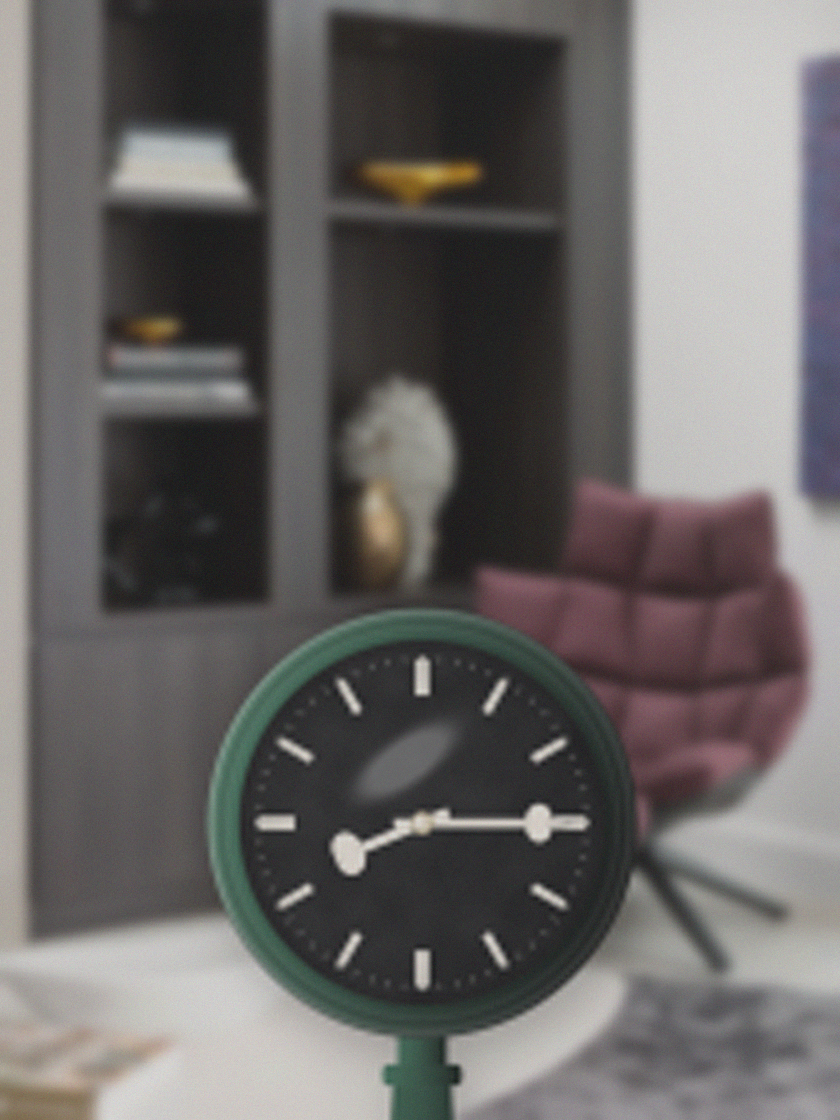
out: 8:15
